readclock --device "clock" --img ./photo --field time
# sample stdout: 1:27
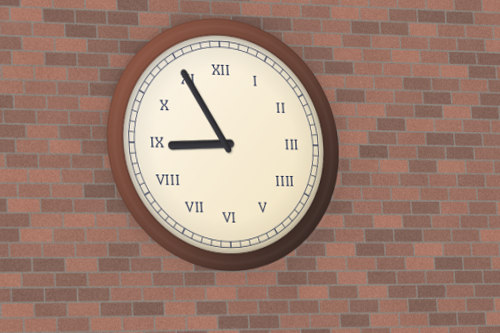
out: 8:55
